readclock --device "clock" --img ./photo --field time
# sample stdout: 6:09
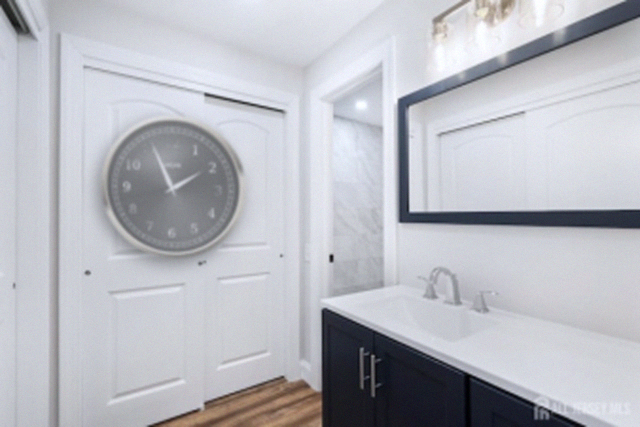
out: 1:56
